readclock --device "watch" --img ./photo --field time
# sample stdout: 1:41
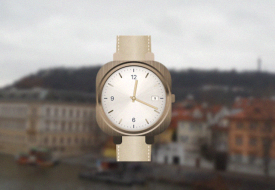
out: 12:19
